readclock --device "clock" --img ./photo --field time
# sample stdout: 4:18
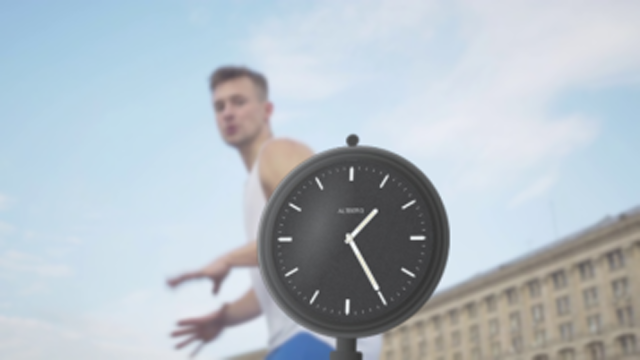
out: 1:25
